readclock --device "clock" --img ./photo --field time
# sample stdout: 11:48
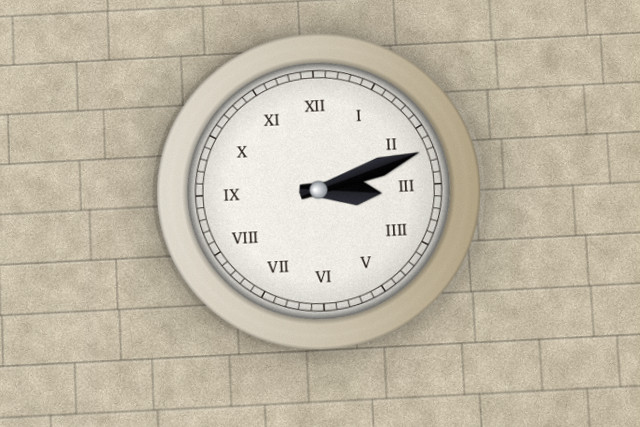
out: 3:12
